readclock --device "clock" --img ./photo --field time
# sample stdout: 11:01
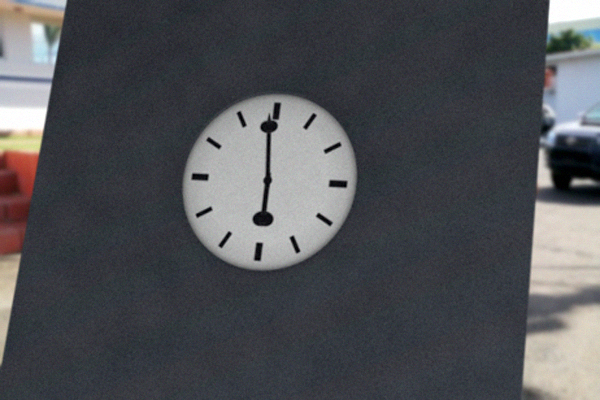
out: 5:59
